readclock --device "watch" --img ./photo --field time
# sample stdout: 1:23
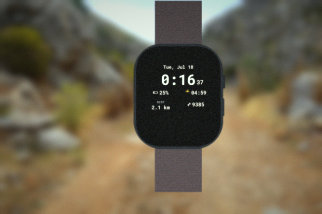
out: 0:16
